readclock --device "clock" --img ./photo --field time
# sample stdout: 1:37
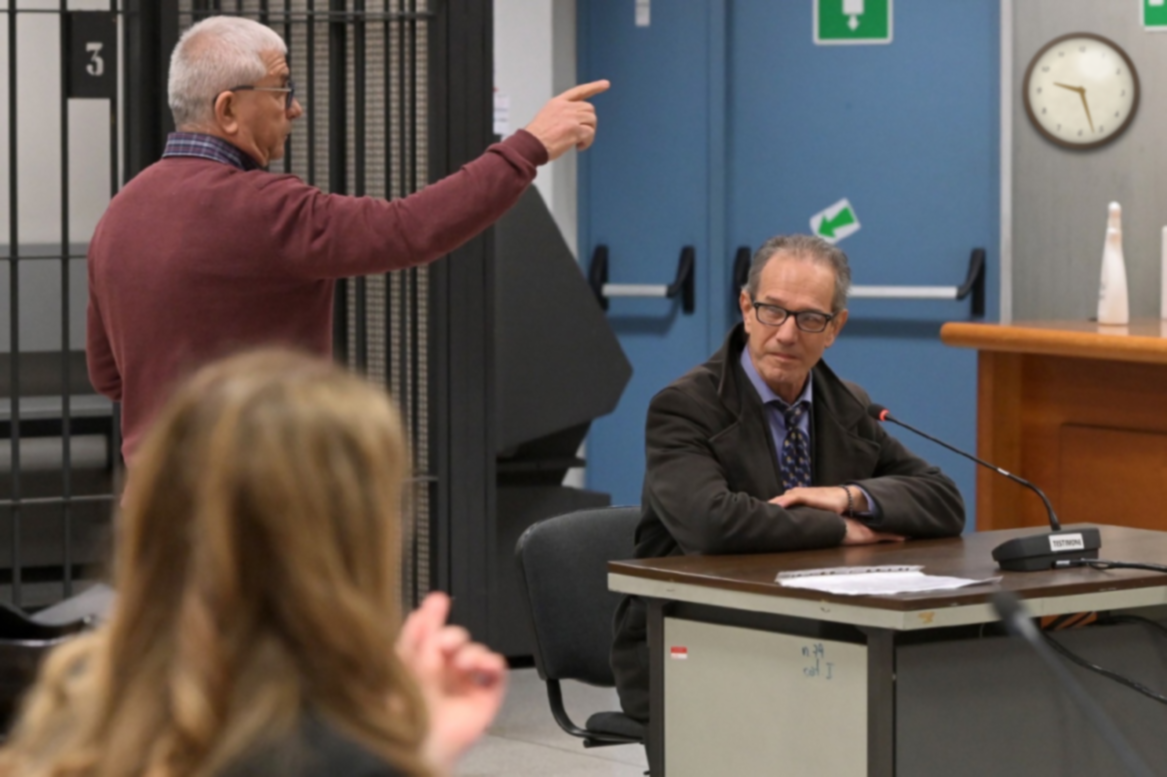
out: 9:27
